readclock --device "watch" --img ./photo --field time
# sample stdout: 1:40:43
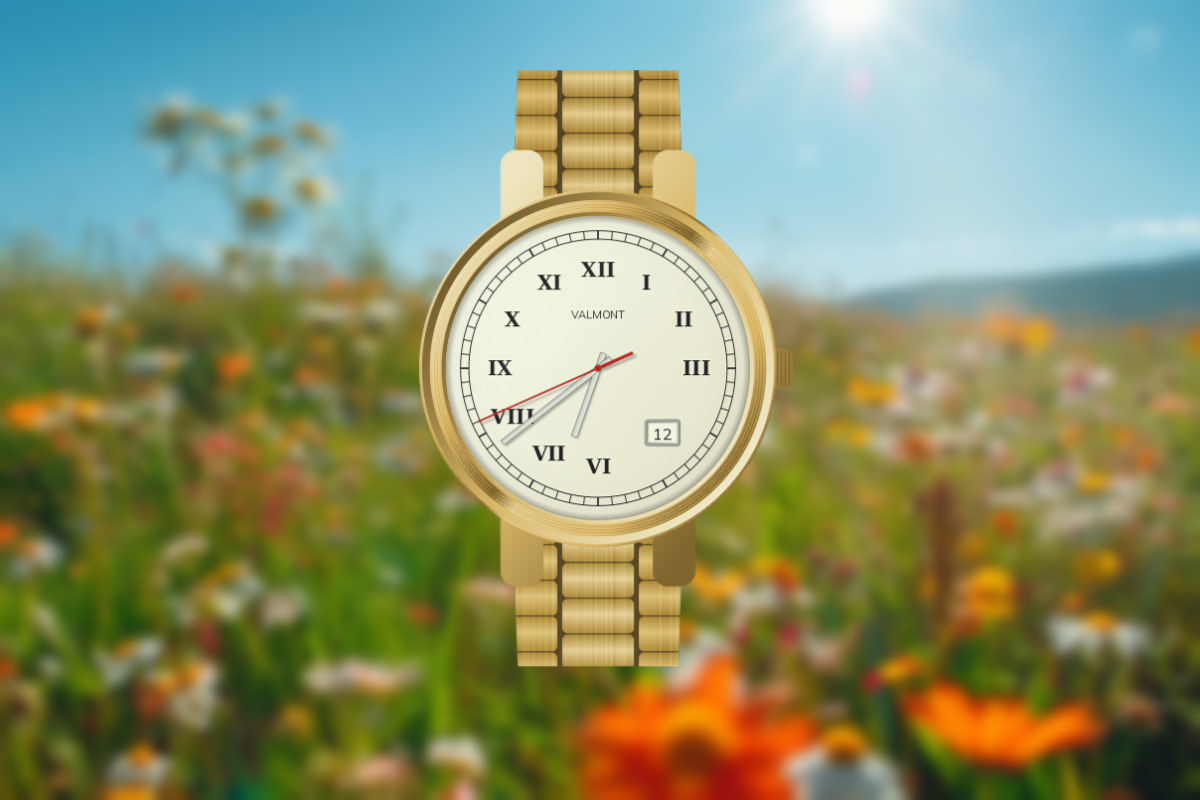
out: 6:38:41
